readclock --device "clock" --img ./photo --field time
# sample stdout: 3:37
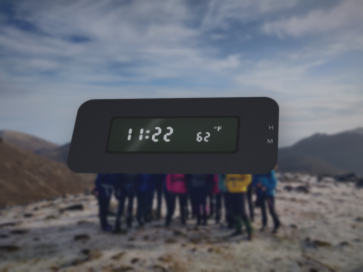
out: 11:22
